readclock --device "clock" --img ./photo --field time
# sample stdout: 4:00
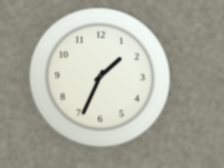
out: 1:34
